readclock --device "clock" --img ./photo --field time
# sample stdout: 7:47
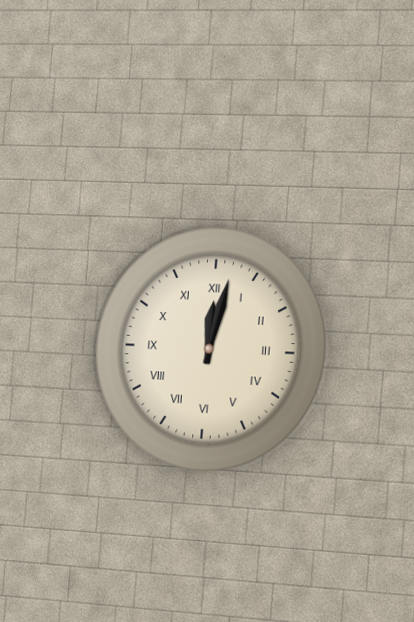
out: 12:02
